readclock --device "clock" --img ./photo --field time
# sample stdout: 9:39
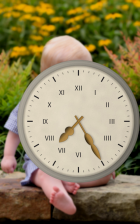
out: 7:25
